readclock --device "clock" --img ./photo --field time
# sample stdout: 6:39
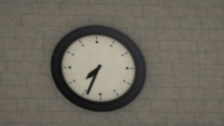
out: 7:34
